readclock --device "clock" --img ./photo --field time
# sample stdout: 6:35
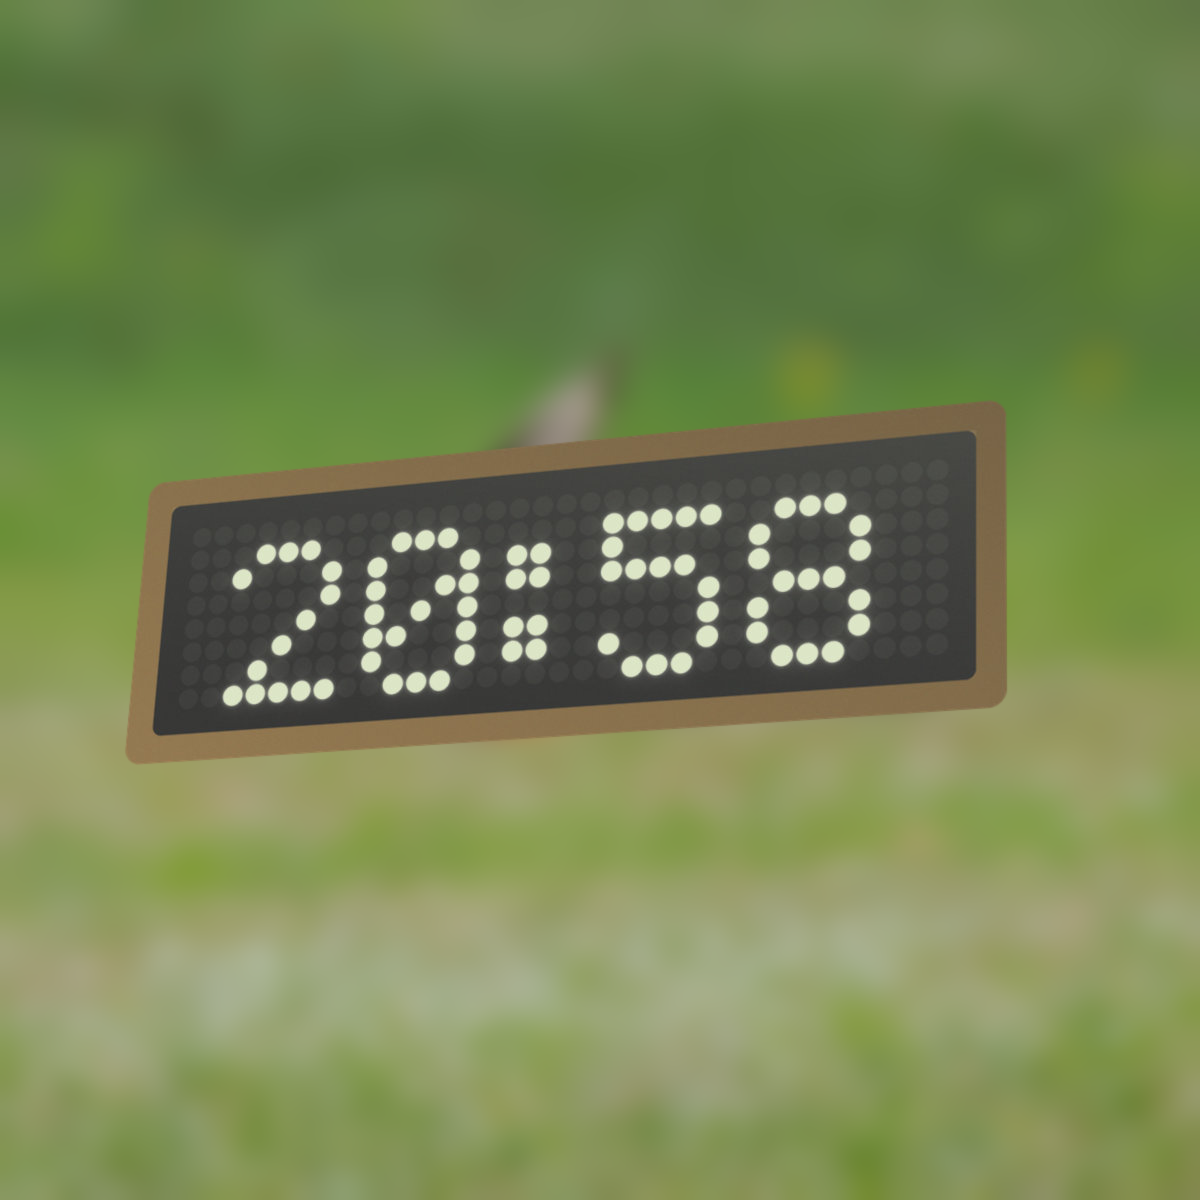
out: 20:58
